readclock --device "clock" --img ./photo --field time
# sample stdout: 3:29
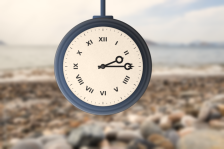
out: 2:15
